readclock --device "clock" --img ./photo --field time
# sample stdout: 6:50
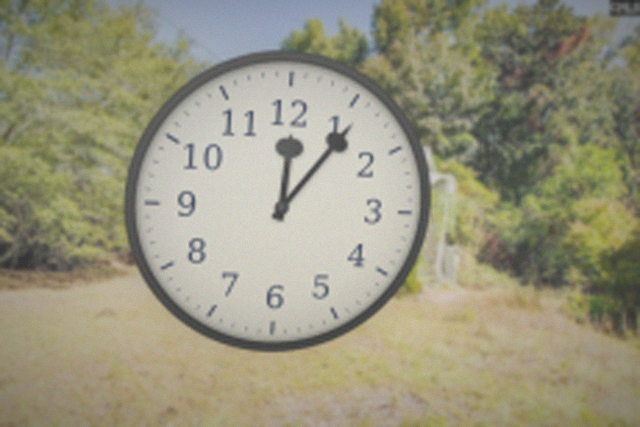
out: 12:06
